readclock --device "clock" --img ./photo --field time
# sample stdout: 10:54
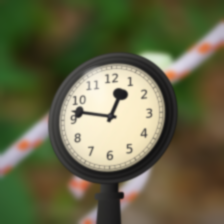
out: 12:47
